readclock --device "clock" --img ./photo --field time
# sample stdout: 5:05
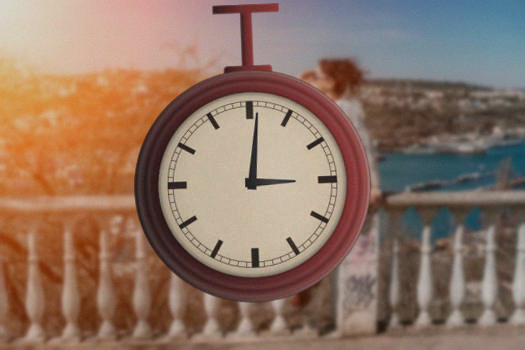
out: 3:01
